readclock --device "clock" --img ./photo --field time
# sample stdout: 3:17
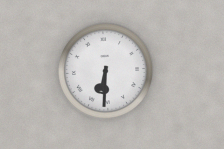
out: 6:31
